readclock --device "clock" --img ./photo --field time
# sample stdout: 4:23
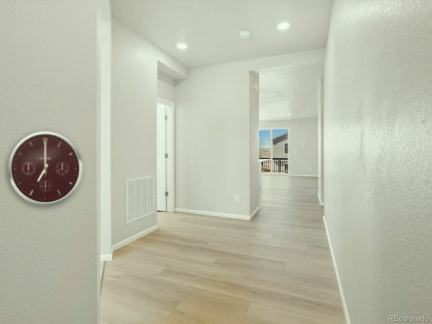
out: 7:00
